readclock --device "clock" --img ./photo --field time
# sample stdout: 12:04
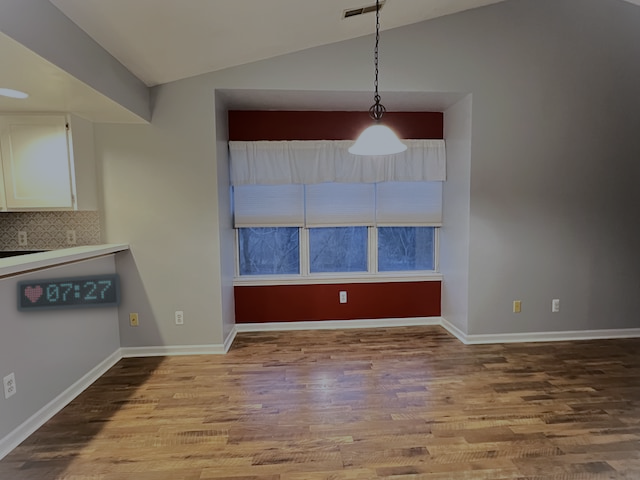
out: 7:27
